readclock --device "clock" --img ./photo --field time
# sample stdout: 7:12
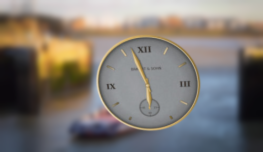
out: 5:57
